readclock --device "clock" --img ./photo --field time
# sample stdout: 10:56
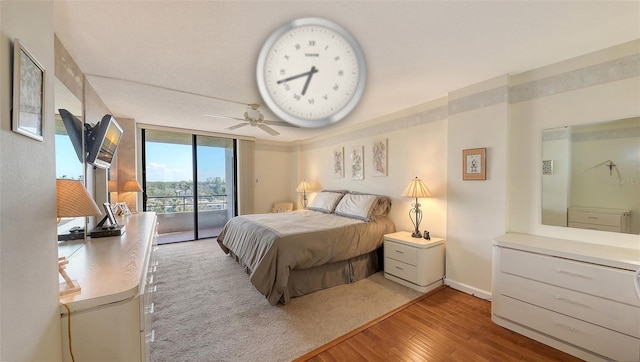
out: 6:42
